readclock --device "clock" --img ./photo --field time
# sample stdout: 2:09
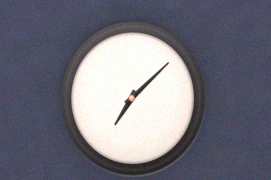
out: 7:08
